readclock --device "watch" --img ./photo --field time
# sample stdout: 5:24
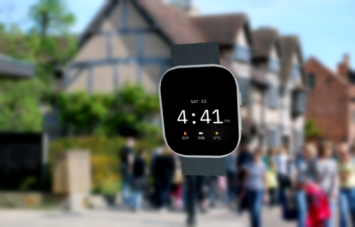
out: 4:41
